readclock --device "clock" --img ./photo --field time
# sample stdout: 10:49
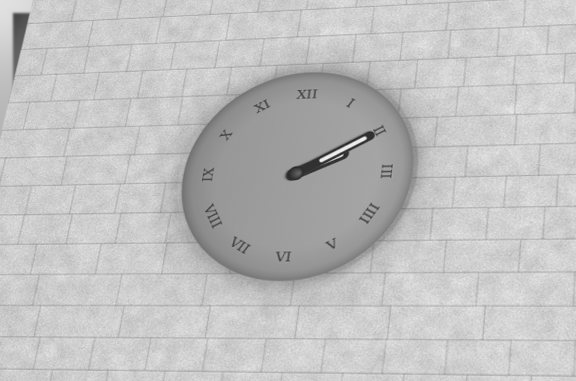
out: 2:10
